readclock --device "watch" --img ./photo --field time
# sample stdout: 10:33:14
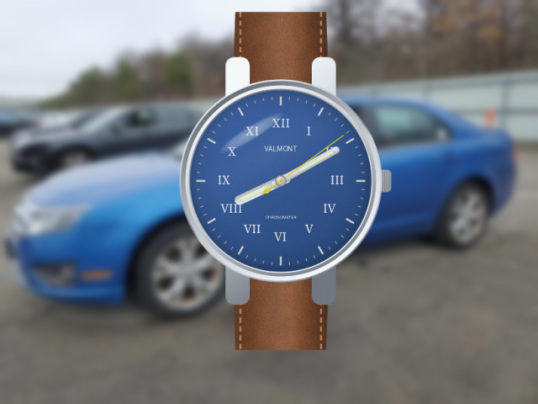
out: 8:10:09
